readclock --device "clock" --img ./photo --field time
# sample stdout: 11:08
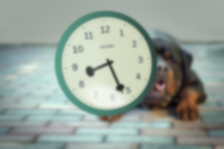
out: 8:27
